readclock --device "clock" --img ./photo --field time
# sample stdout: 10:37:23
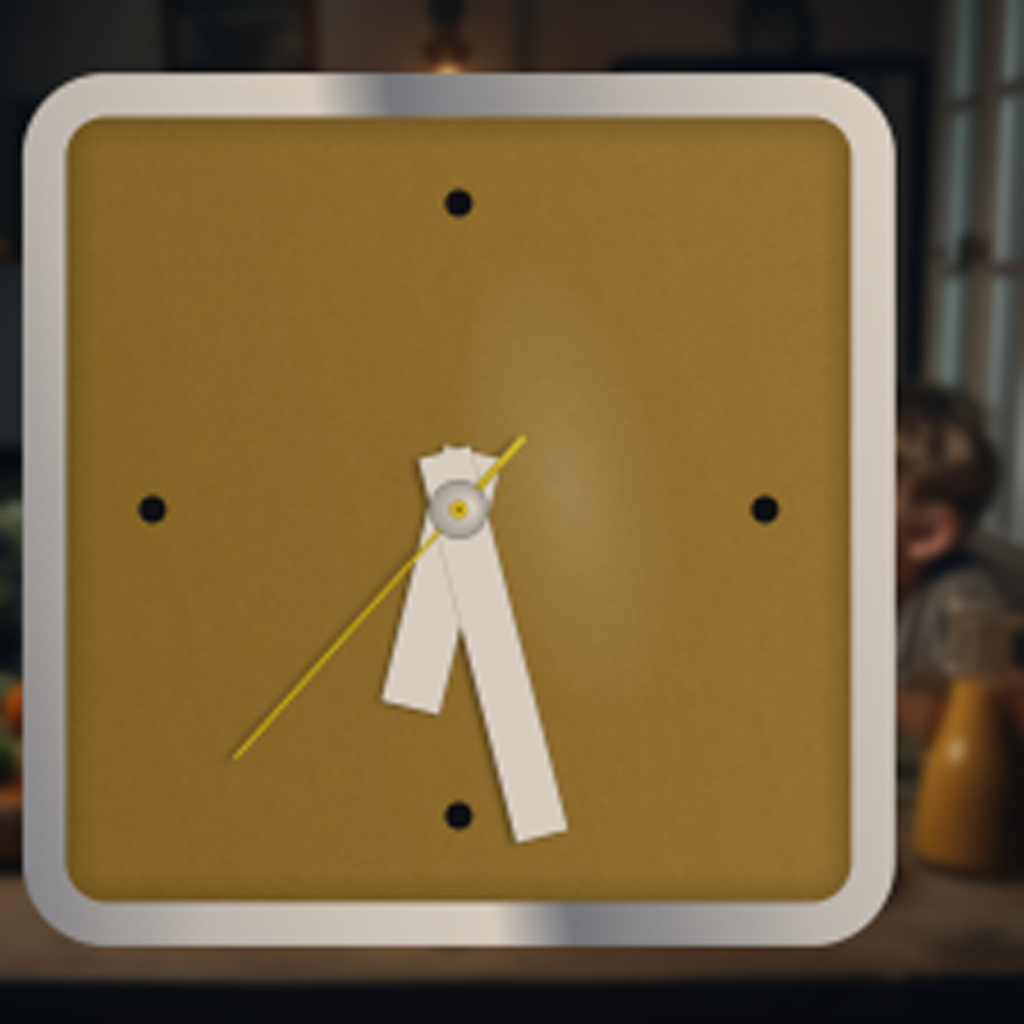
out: 6:27:37
